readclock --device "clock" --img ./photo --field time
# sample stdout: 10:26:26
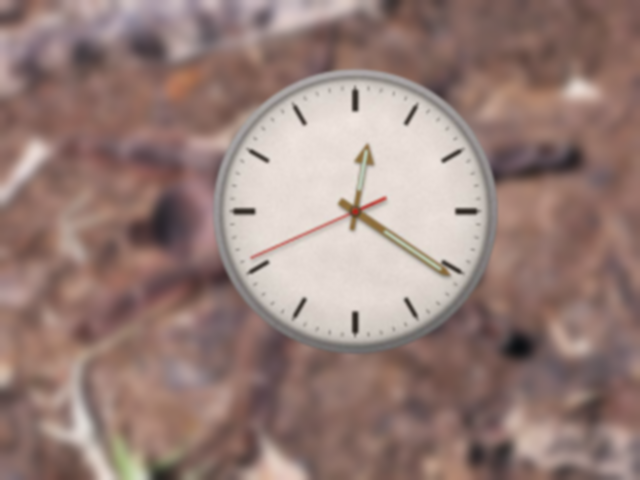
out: 12:20:41
